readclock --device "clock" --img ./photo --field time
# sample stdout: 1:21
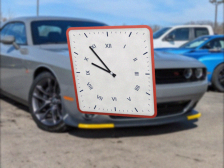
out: 9:54
